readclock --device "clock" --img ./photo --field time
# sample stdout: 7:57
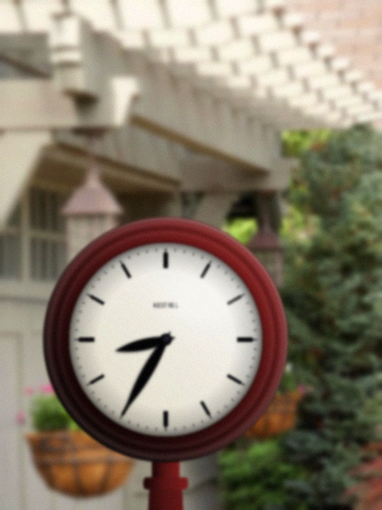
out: 8:35
